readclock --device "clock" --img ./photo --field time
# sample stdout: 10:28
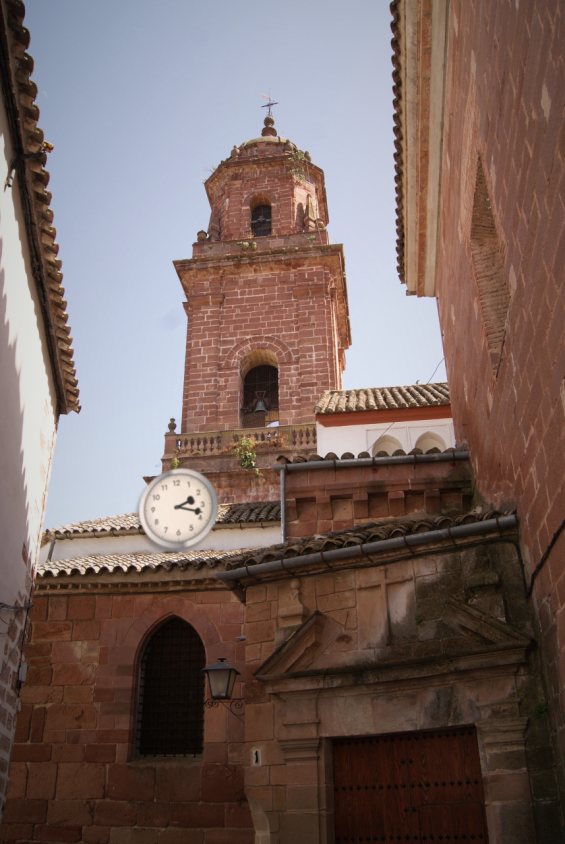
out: 2:18
